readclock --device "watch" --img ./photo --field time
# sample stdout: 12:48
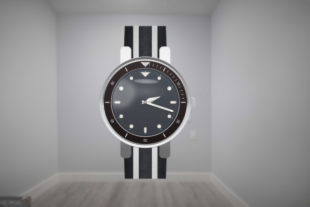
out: 2:18
